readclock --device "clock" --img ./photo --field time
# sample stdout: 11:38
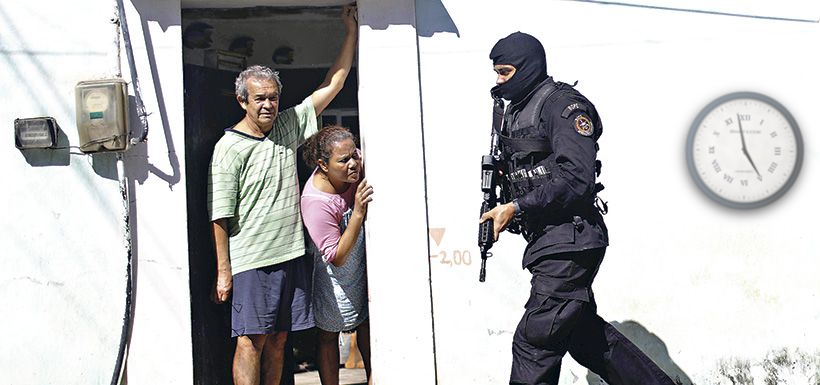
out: 4:58
